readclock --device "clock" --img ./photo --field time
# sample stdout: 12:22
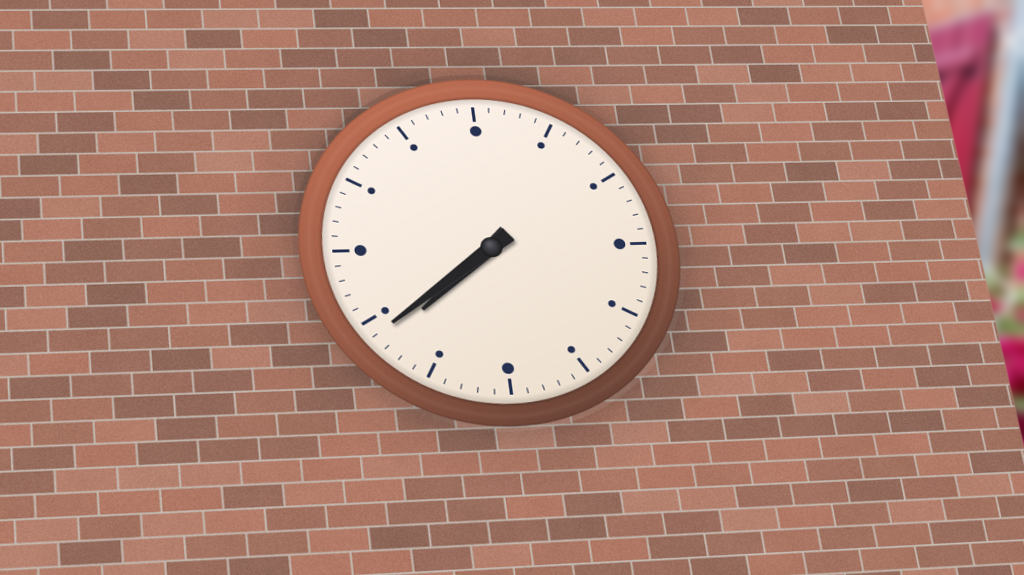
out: 7:39
